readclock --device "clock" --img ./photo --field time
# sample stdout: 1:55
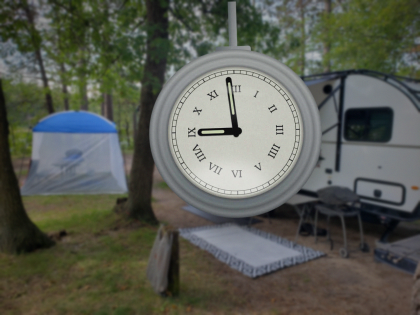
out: 8:59
